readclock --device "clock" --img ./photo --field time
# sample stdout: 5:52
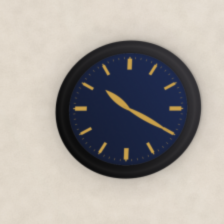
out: 10:20
